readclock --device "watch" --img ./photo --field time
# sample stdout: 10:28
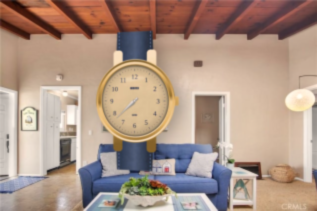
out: 7:38
